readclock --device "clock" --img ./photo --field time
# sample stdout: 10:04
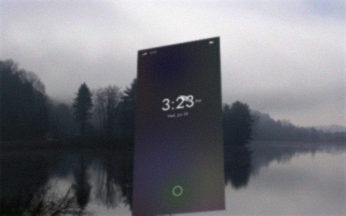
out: 3:23
